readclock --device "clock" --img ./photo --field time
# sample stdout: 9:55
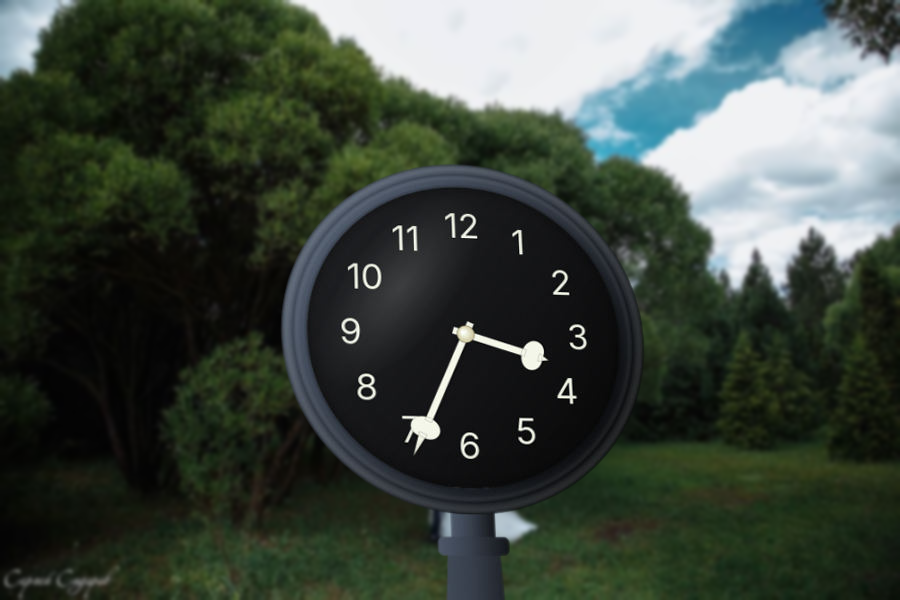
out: 3:34
